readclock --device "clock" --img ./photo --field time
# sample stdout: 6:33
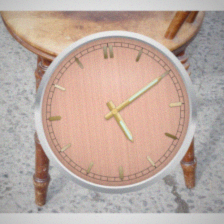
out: 5:10
